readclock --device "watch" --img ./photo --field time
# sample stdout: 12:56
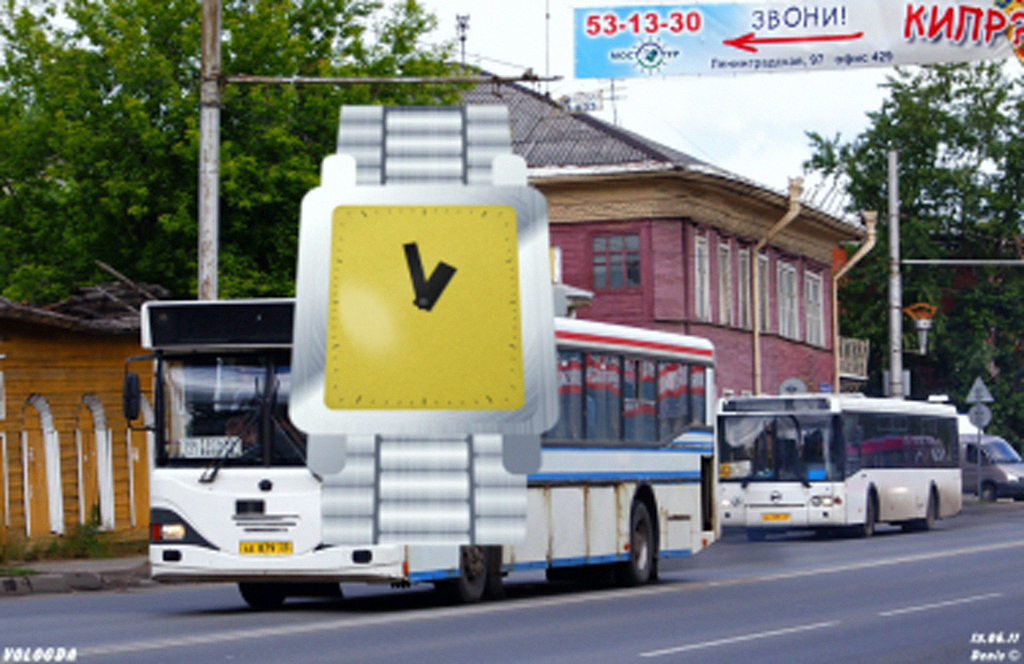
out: 12:58
